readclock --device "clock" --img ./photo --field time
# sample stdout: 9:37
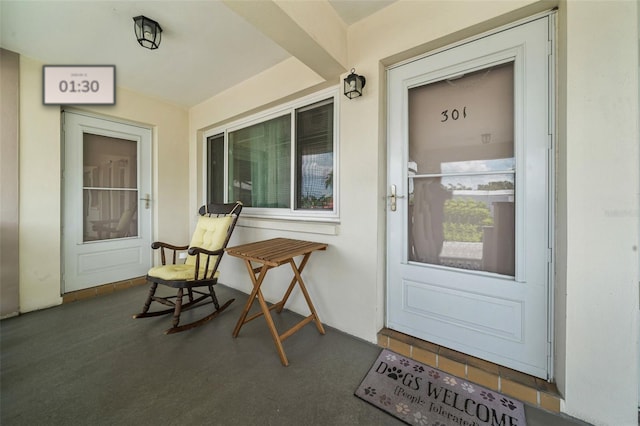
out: 1:30
